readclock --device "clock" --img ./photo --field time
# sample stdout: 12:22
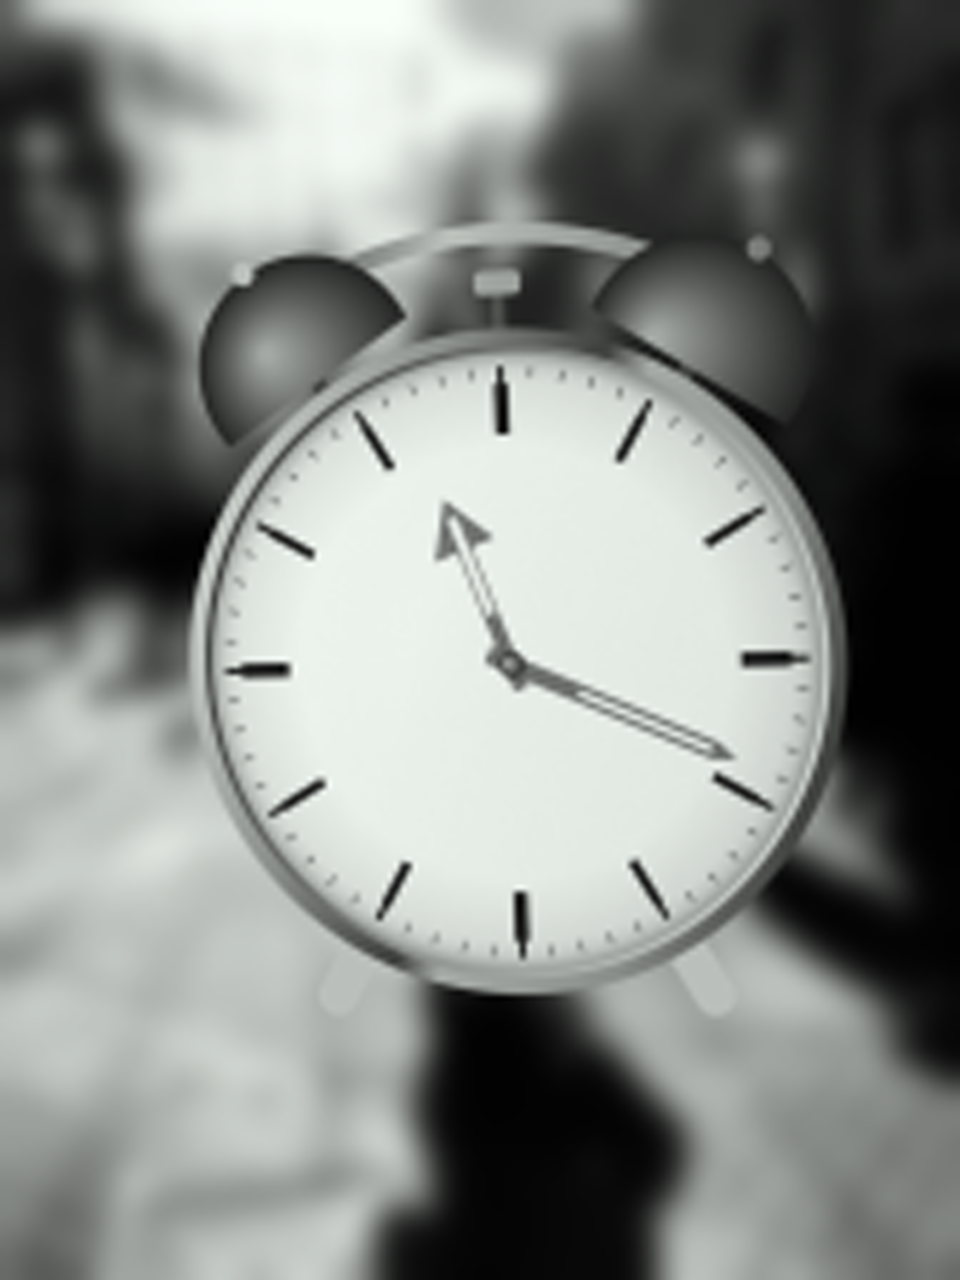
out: 11:19
